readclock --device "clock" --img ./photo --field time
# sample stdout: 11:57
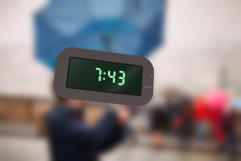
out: 7:43
